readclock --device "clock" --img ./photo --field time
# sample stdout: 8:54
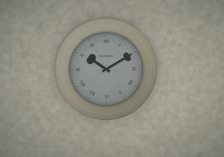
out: 10:10
